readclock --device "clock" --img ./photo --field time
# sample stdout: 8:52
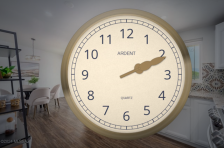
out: 2:11
